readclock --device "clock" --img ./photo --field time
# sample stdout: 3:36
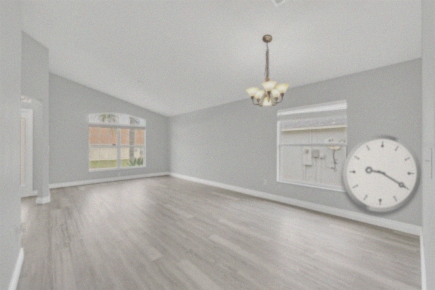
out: 9:20
